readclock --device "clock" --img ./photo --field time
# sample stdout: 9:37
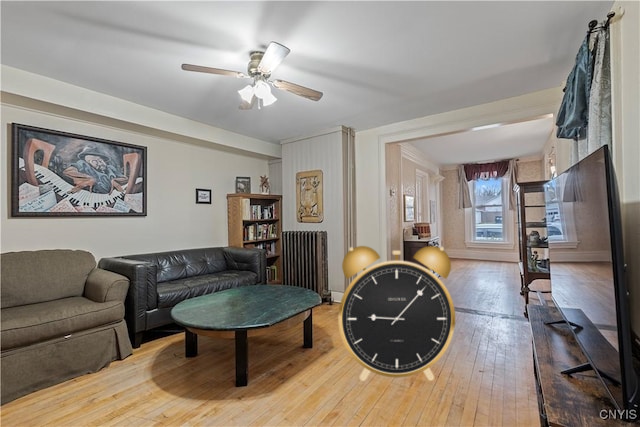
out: 9:07
